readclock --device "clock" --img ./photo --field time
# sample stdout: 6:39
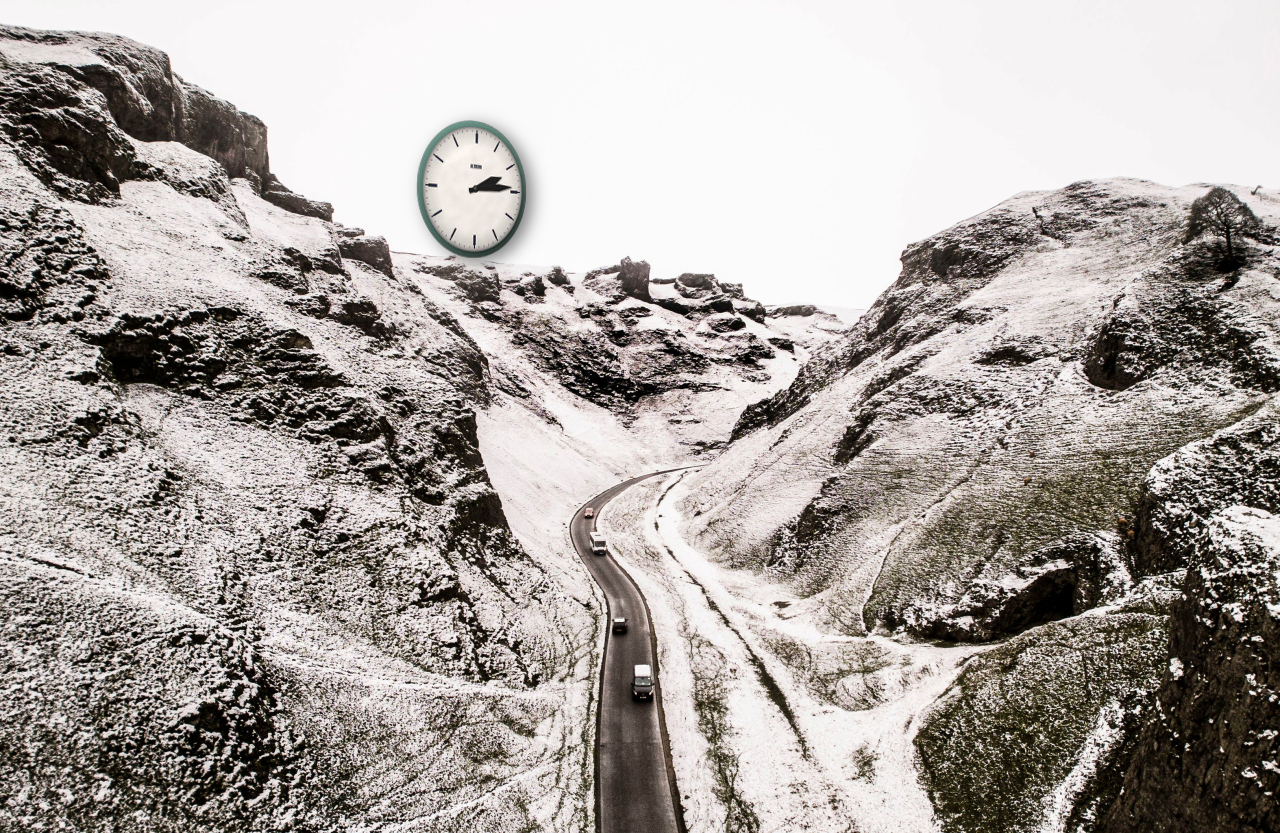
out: 2:14
